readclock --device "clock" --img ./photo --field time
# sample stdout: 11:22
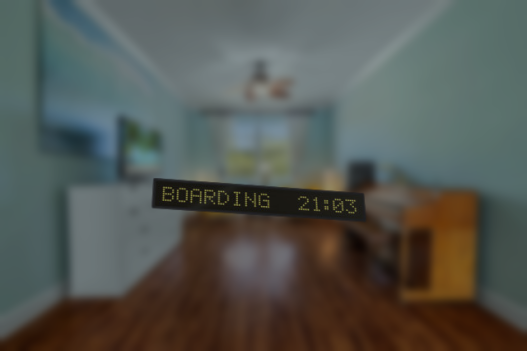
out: 21:03
